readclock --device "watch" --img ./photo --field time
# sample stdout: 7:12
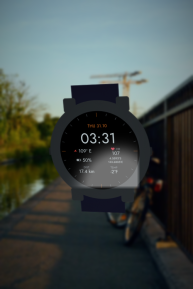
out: 3:31
